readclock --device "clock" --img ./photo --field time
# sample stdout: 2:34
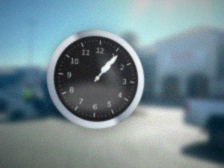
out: 1:06
